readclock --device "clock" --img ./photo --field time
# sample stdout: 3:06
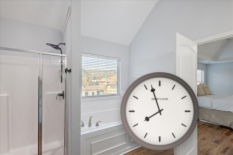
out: 7:57
